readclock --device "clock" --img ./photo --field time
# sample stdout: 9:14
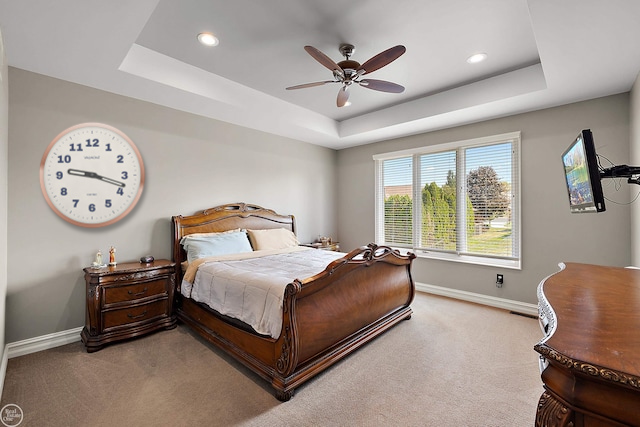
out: 9:18
